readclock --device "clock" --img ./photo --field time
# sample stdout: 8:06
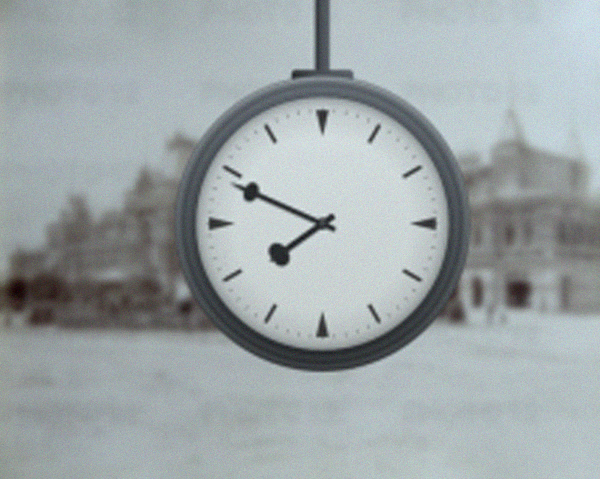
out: 7:49
